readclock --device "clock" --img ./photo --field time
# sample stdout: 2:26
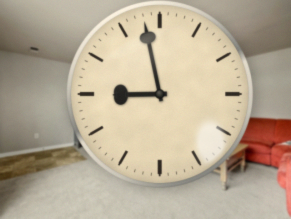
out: 8:58
